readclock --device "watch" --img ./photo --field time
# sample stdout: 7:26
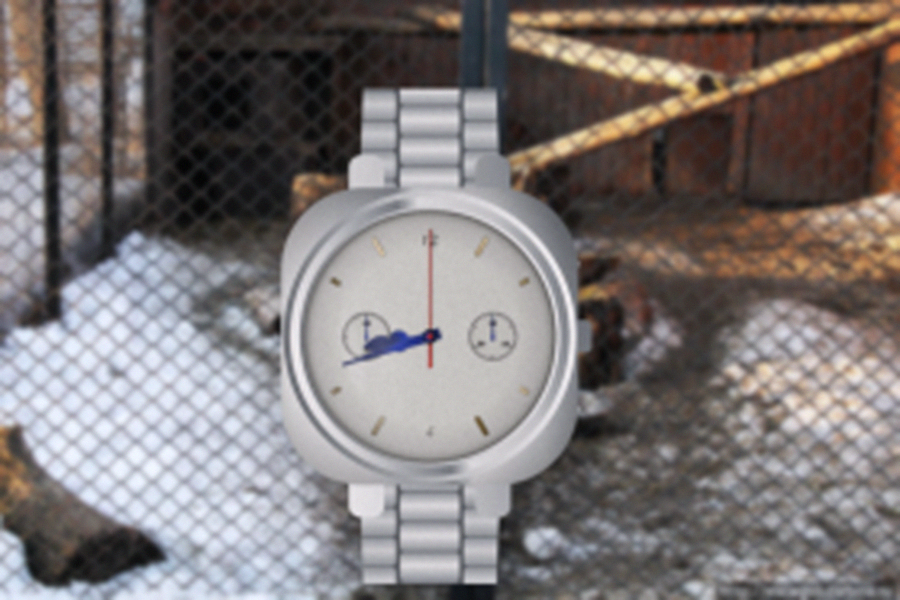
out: 8:42
